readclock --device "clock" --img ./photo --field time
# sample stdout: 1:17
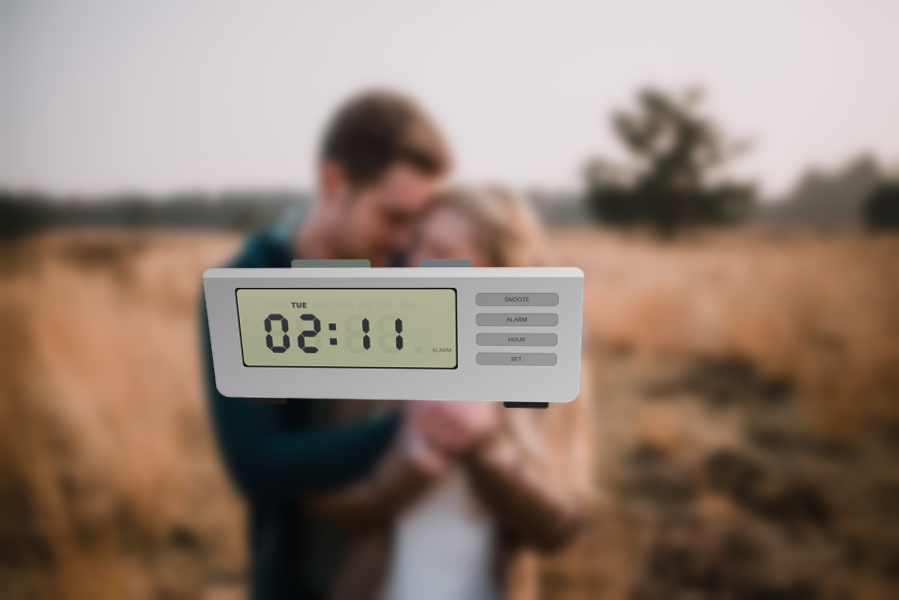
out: 2:11
